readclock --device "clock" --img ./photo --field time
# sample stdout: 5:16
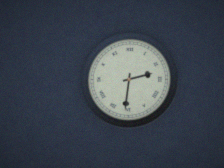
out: 2:31
